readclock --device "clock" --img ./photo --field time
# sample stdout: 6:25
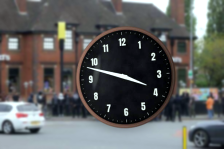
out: 3:48
